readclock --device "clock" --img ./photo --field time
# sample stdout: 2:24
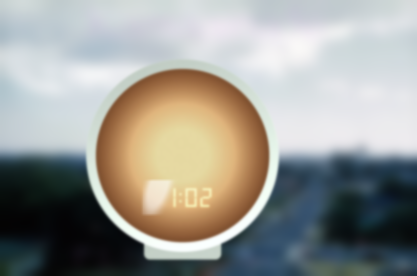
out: 1:02
